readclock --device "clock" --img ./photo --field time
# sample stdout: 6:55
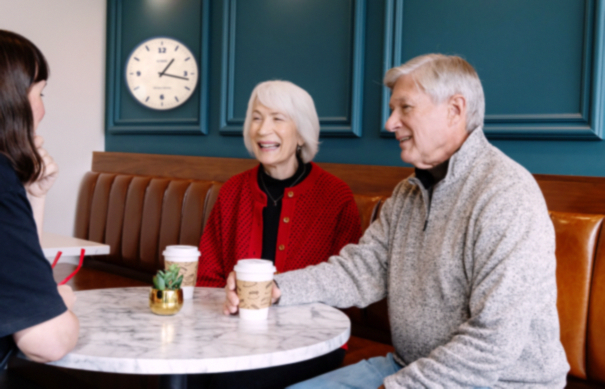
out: 1:17
